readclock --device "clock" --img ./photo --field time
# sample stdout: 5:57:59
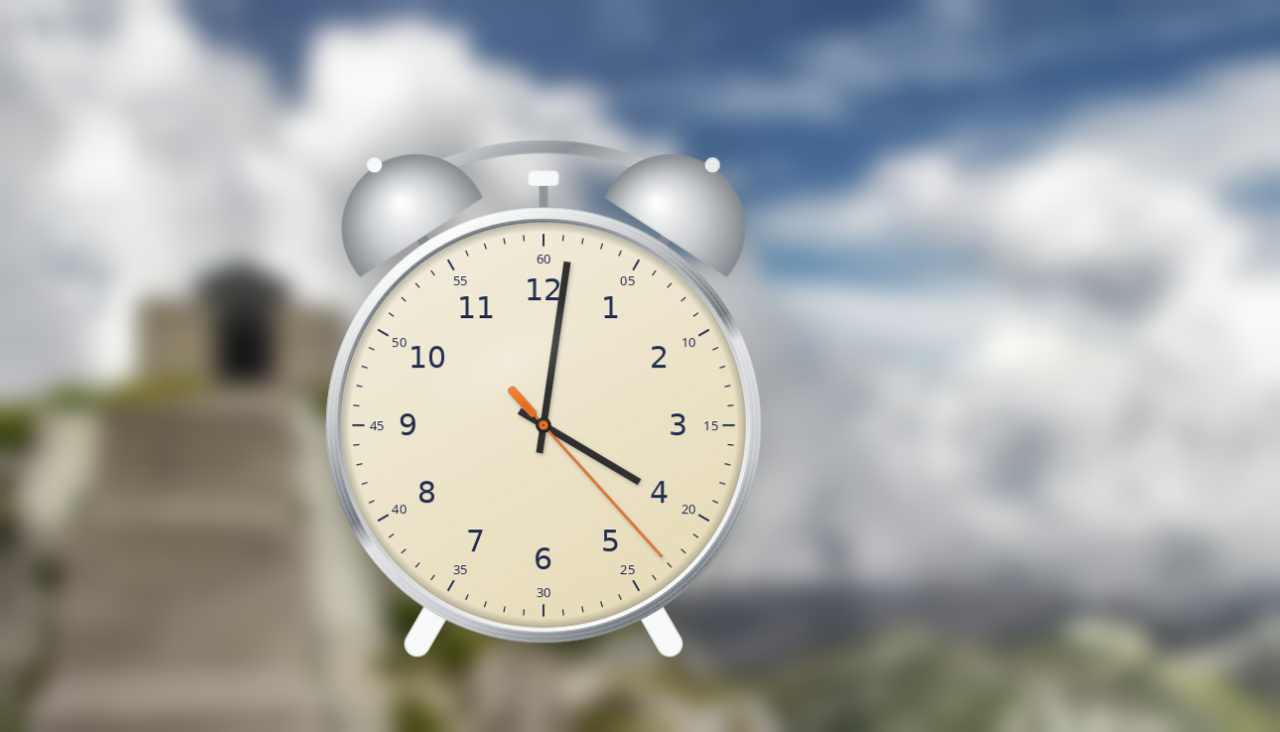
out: 4:01:23
